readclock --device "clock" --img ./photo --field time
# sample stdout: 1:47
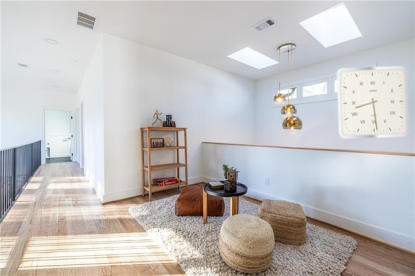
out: 8:29
